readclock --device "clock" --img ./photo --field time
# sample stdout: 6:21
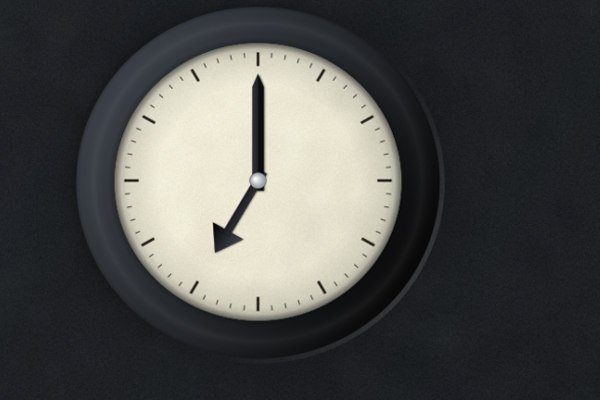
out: 7:00
